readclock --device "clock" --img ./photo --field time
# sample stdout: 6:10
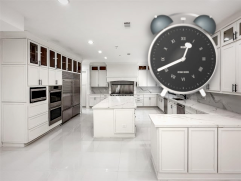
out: 12:41
